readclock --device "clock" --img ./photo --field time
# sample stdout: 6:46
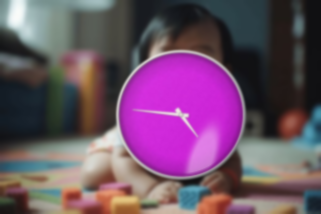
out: 4:46
